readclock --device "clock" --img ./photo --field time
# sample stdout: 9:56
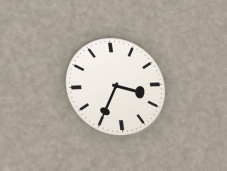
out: 3:35
